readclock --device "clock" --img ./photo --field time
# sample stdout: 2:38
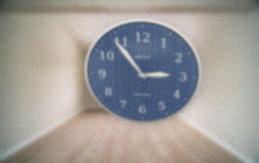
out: 2:54
